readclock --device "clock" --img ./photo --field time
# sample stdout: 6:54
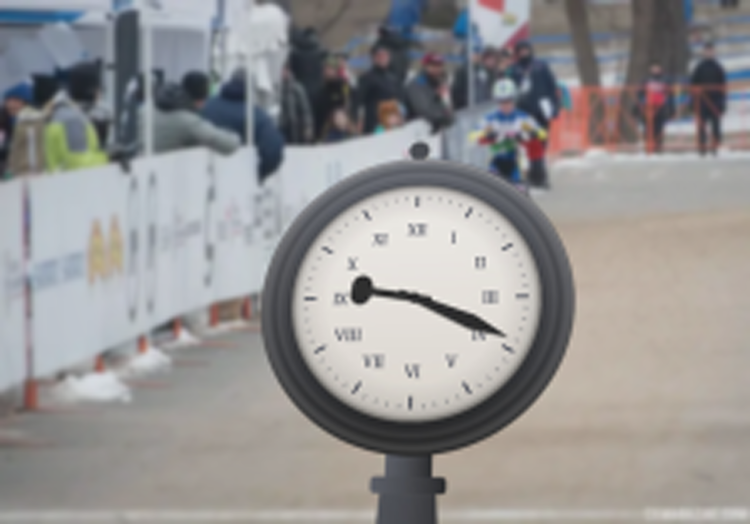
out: 9:19
